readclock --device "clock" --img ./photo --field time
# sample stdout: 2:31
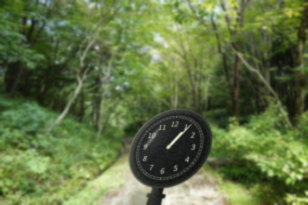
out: 1:06
